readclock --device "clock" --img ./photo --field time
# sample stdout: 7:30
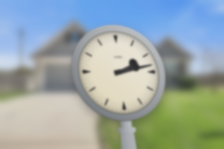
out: 2:13
